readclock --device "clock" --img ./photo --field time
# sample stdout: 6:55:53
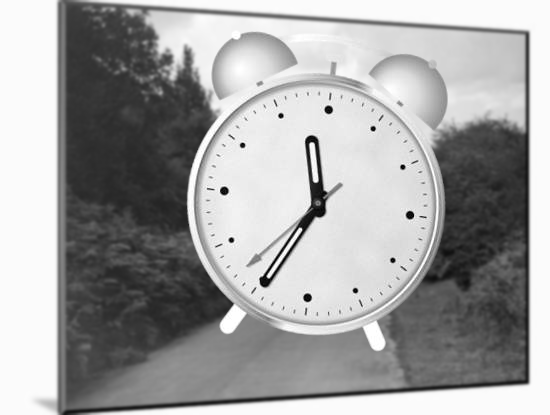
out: 11:34:37
